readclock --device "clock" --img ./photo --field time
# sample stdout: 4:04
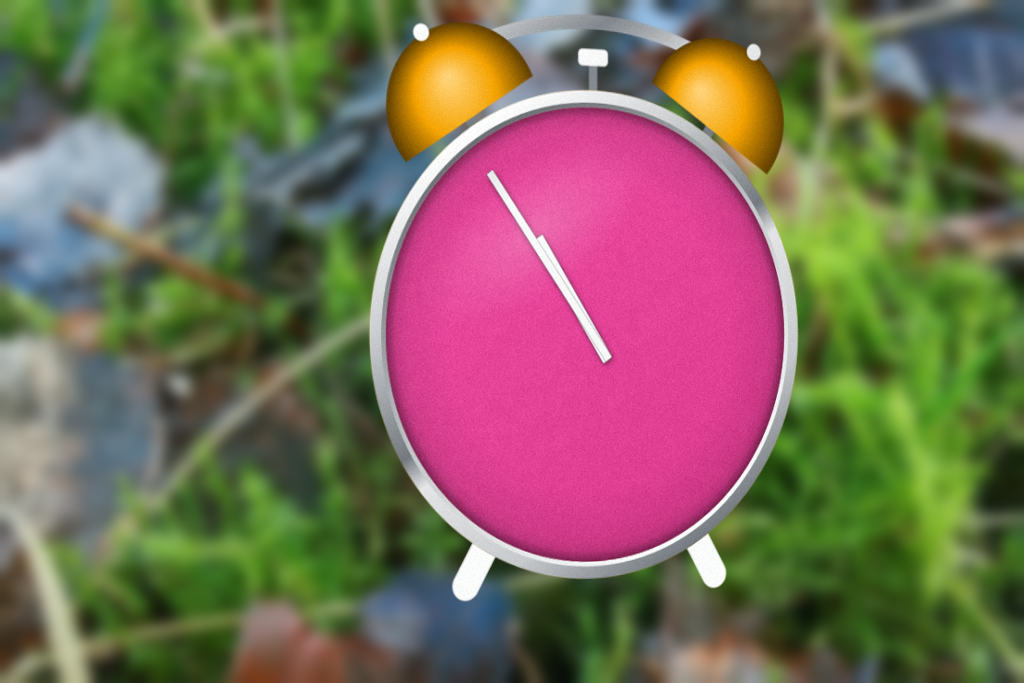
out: 10:54
